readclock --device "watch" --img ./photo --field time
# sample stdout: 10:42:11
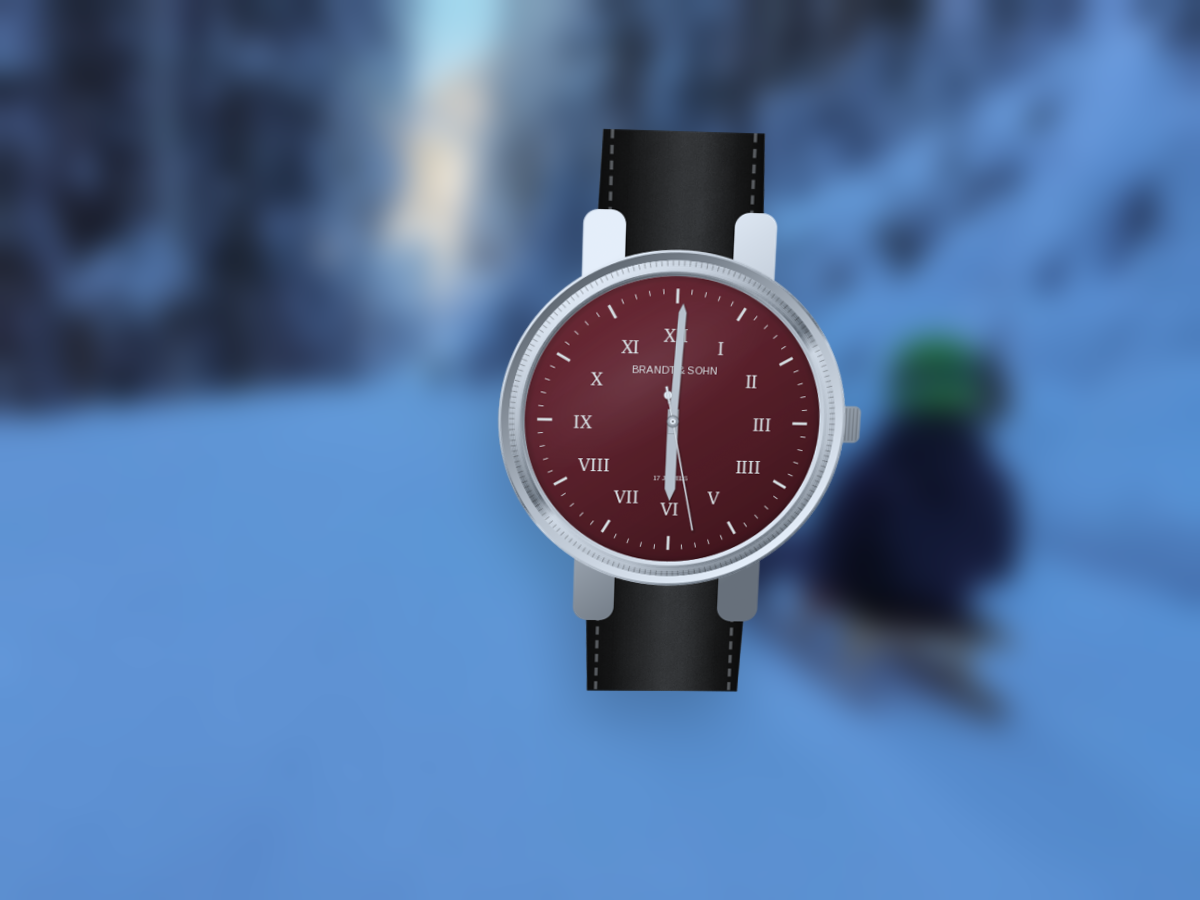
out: 6:00:28
